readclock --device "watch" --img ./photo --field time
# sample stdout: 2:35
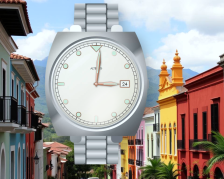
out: 3:01
